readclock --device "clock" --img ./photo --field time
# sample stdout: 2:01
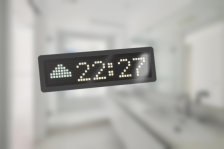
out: 22:27
